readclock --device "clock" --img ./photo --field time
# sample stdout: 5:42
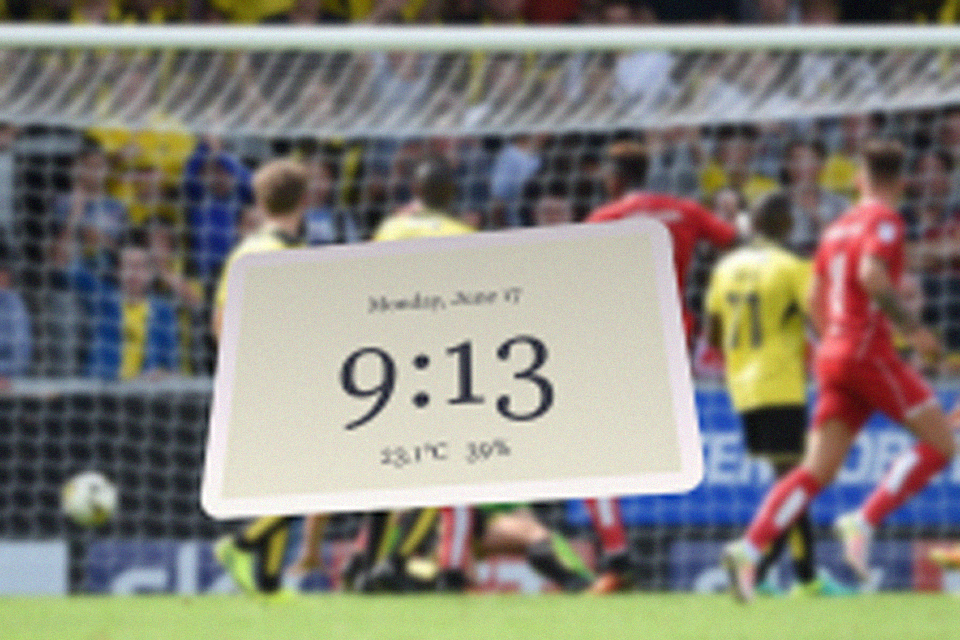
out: 9:13
